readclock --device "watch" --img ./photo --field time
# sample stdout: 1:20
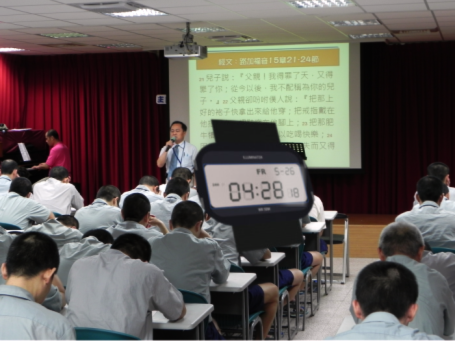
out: 4:28
